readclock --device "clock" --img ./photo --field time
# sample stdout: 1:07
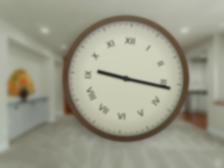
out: 9:16
